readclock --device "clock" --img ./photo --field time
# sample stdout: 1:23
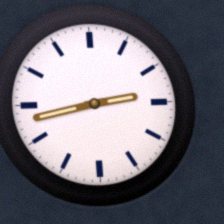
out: 2:43
